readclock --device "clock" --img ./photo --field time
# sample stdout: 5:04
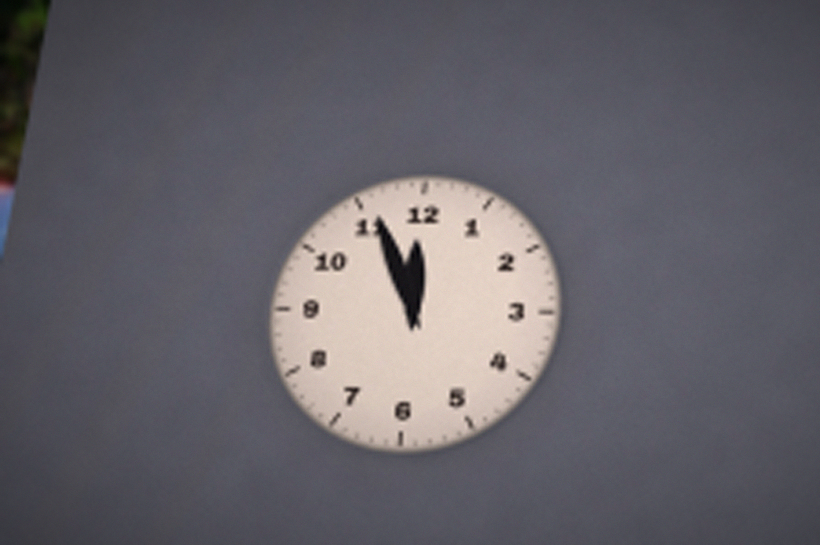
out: 11:56
